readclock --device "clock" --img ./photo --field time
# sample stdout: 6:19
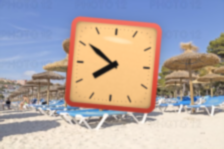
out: 7:51
